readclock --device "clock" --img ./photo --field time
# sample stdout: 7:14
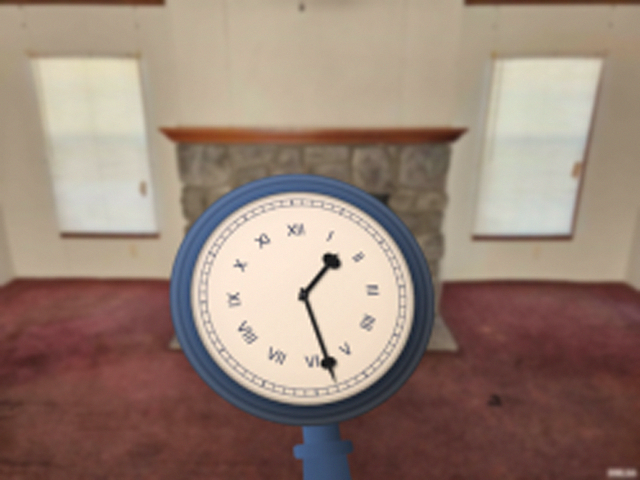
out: 1:28
